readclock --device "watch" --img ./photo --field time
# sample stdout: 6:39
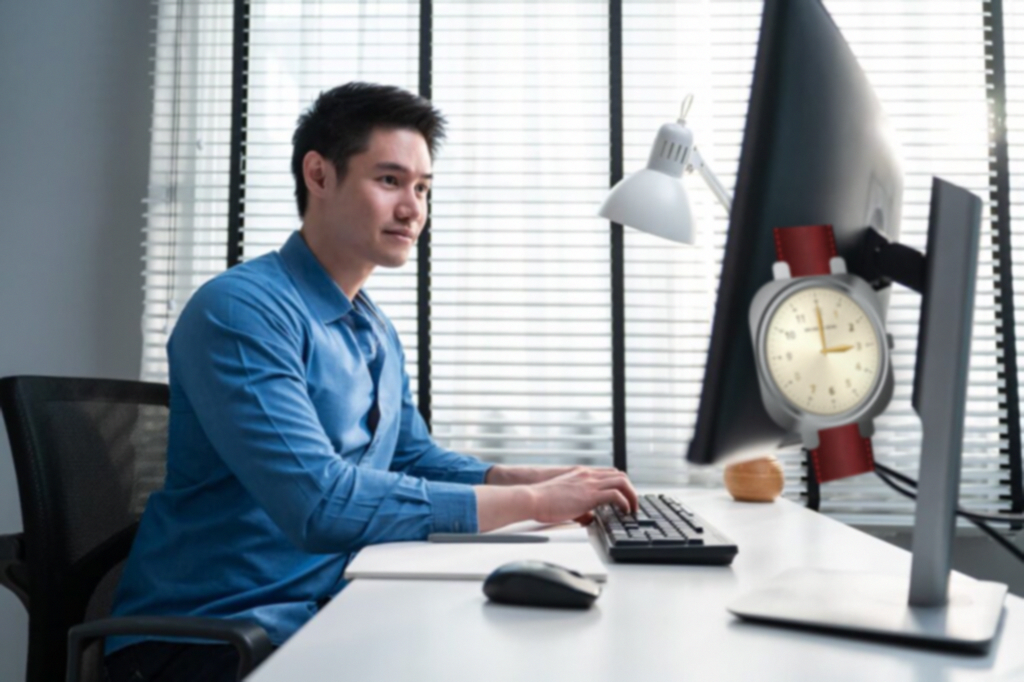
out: 3:00
